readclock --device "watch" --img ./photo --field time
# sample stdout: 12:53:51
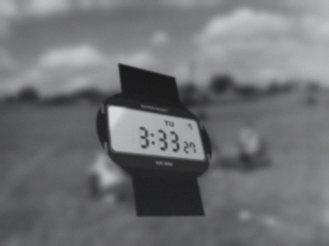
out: 3:33:27
